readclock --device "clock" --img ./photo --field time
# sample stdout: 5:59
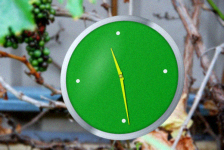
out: 11:29
